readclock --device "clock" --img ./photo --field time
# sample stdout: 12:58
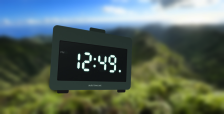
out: 12:49
